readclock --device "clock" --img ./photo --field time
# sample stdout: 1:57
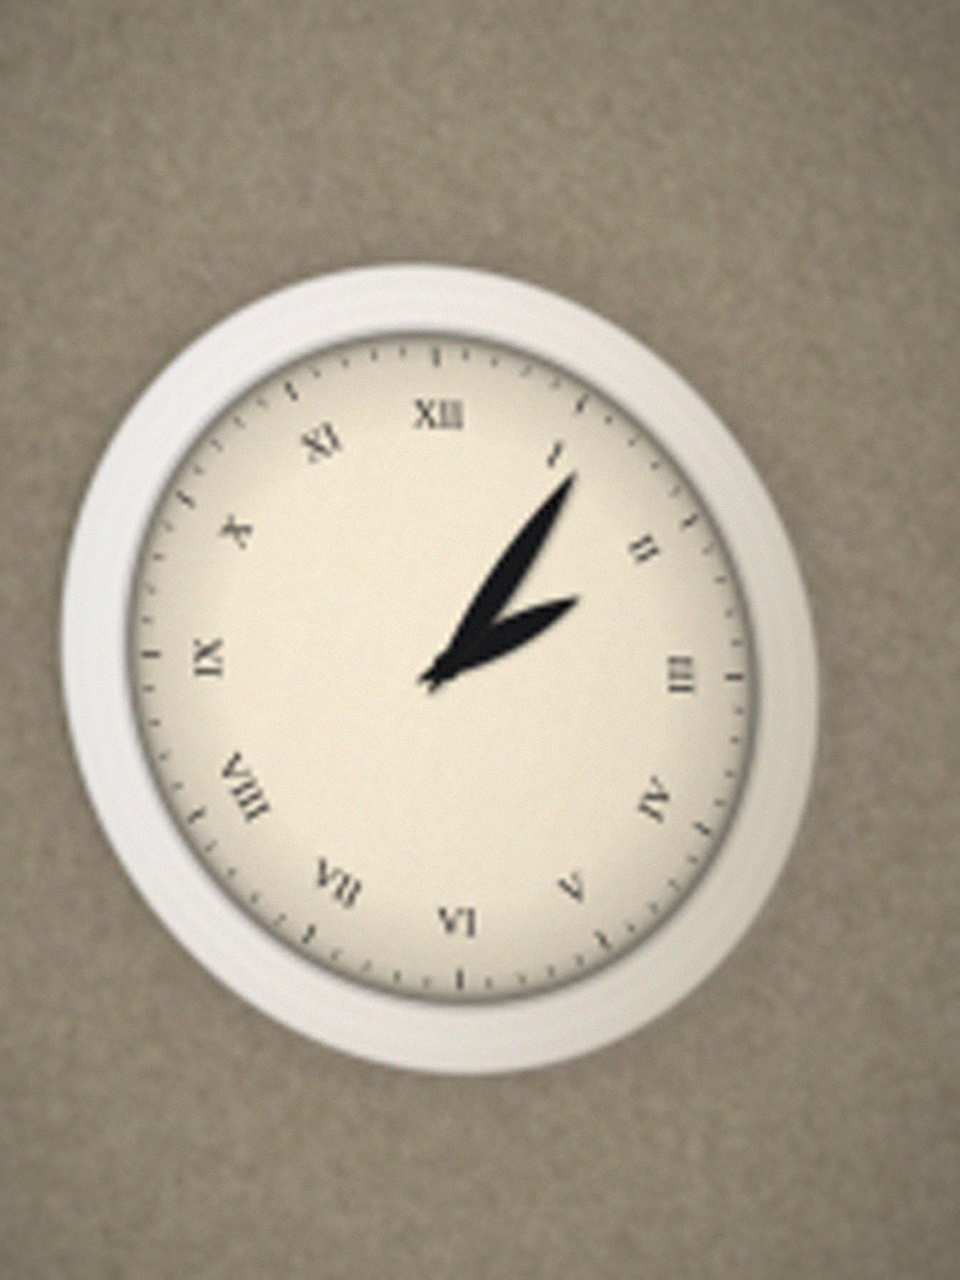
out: 2:06
